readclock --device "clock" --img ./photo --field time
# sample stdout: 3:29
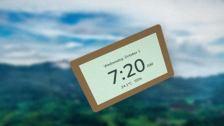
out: 7:20
